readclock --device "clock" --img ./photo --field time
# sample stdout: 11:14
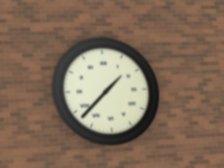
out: 1:38
